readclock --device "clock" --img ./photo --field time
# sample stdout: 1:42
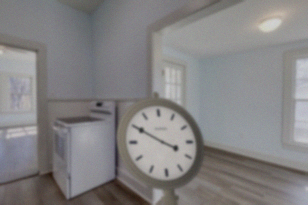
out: 3:50
